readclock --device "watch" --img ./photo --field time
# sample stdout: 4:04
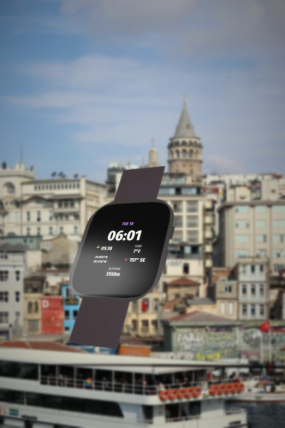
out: 6:01
